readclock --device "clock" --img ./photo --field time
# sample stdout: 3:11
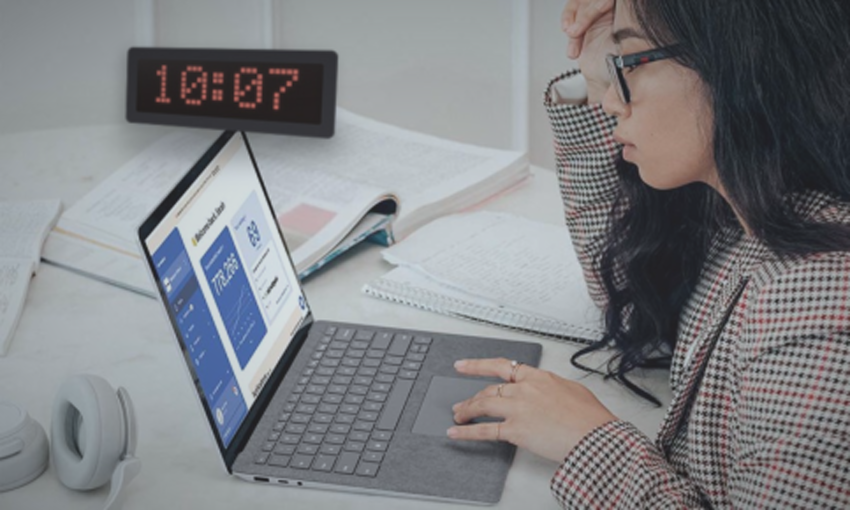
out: 10:07
